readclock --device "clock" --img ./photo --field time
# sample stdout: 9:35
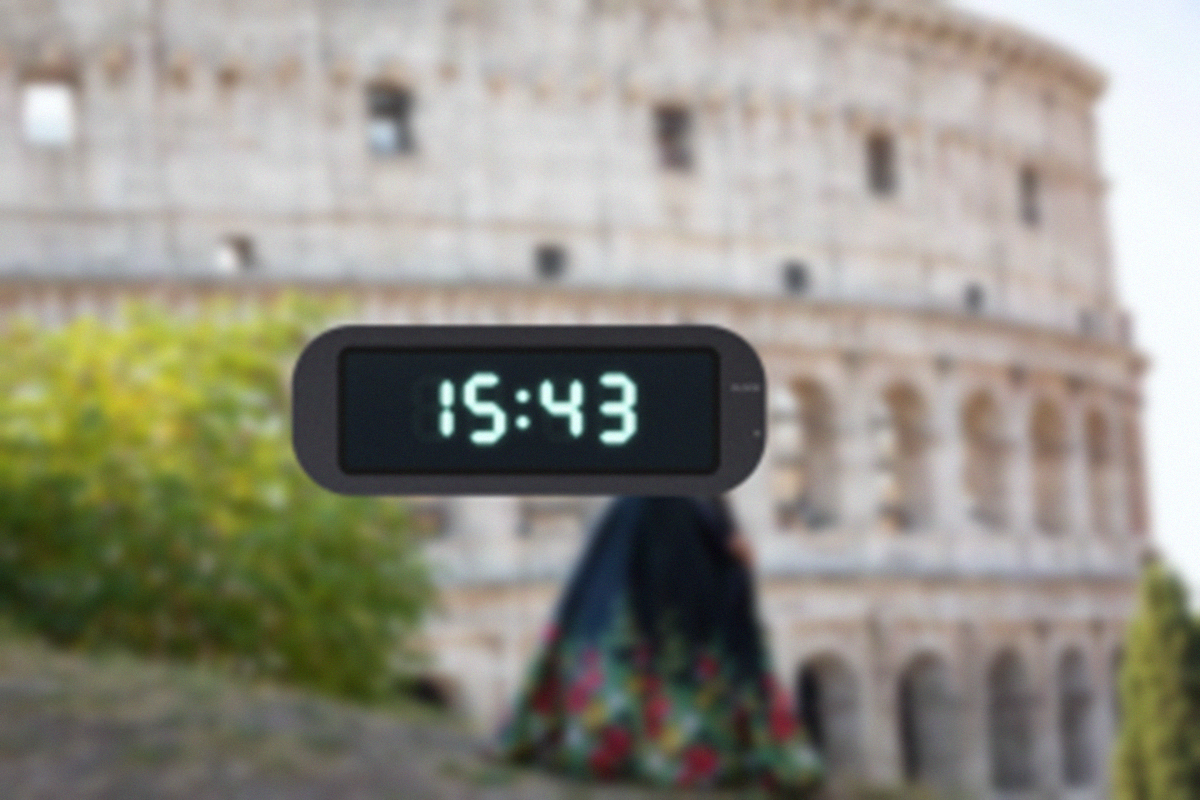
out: 15:43
